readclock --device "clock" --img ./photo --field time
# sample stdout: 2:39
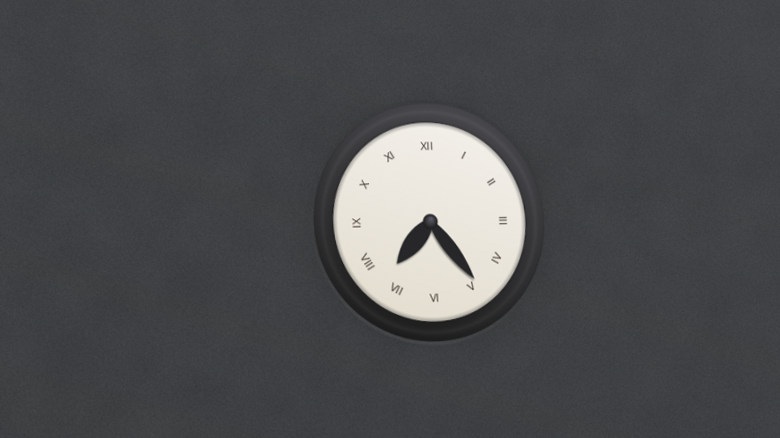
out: 7:24
